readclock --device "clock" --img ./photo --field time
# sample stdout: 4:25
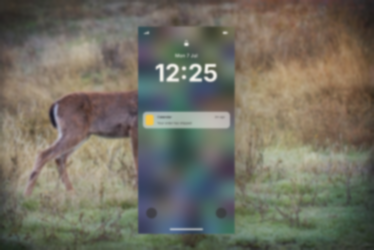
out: 12:25
